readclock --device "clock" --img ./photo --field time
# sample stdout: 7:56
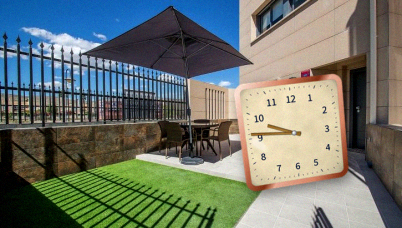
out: 9:46
